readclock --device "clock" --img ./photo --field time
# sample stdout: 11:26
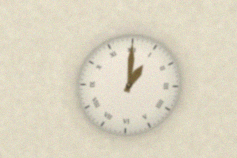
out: 1:00
